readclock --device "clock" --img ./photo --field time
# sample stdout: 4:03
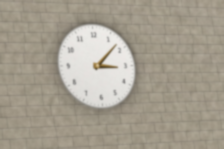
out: 3:08
